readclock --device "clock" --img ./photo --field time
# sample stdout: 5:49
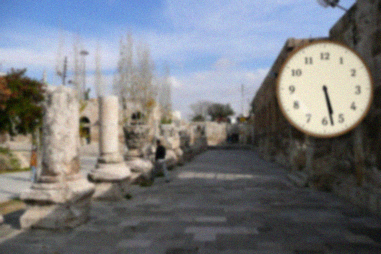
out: 5:28
